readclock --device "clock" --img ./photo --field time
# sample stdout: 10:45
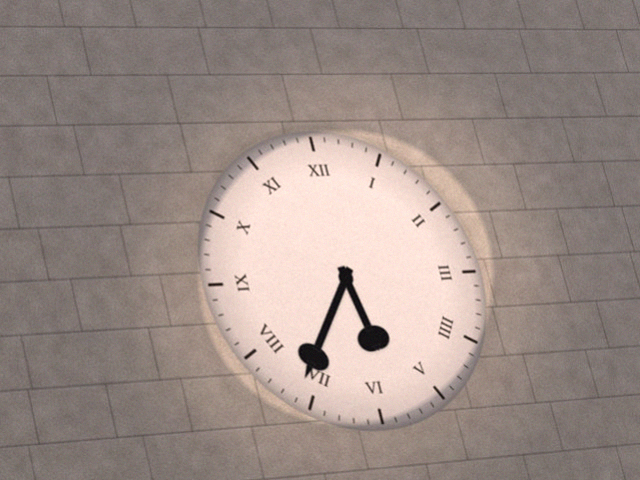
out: 5:36
